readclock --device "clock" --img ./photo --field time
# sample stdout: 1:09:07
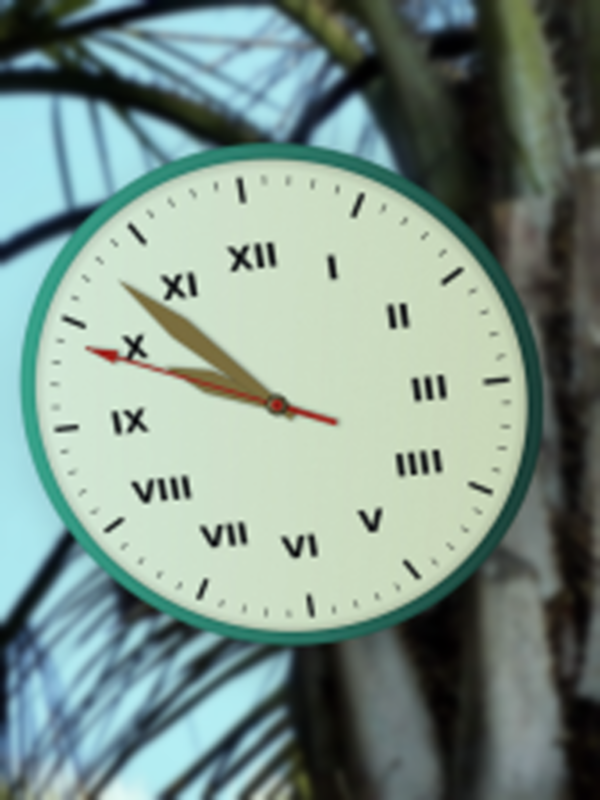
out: 9:52:49
